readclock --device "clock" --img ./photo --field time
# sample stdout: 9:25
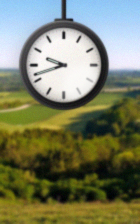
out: 9:42
